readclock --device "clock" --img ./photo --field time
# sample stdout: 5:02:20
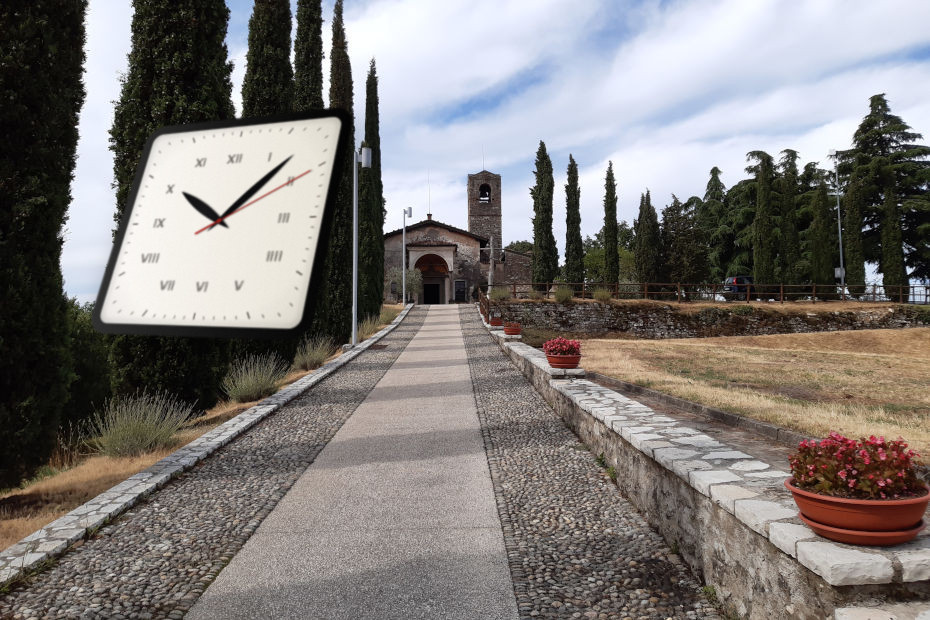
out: 10:07:10
